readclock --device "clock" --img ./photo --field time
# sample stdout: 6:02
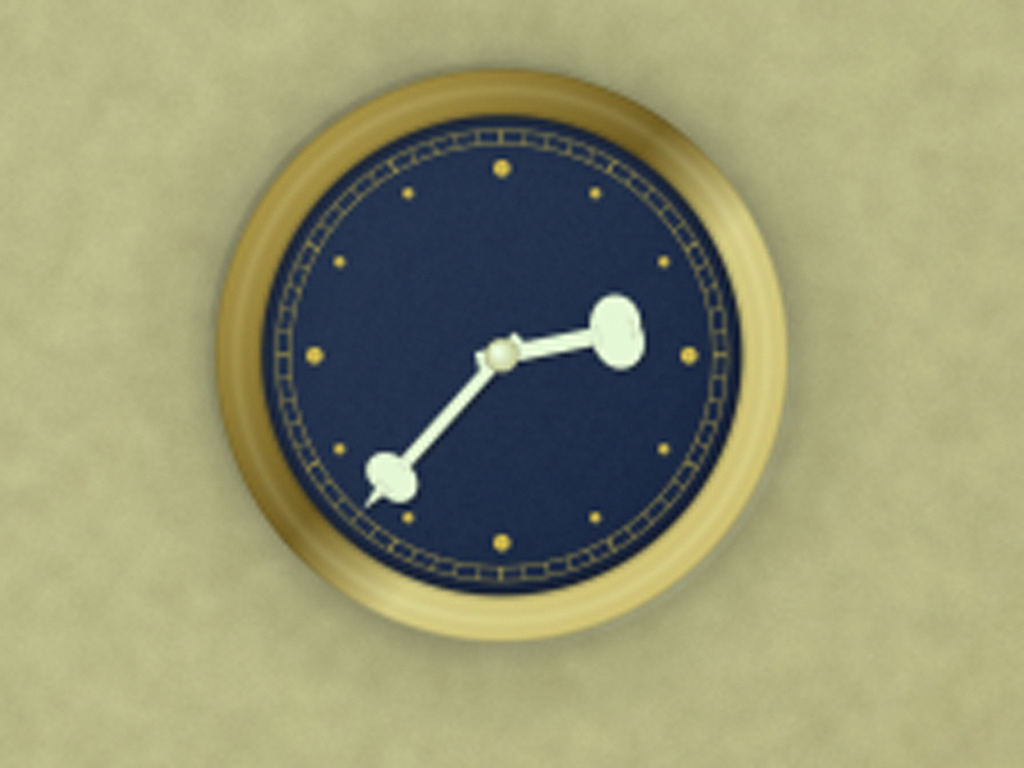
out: 2:37
